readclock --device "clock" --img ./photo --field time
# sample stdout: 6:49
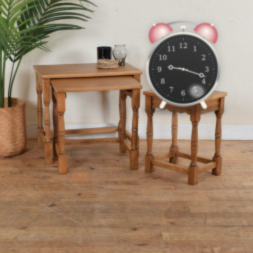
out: 9:18
